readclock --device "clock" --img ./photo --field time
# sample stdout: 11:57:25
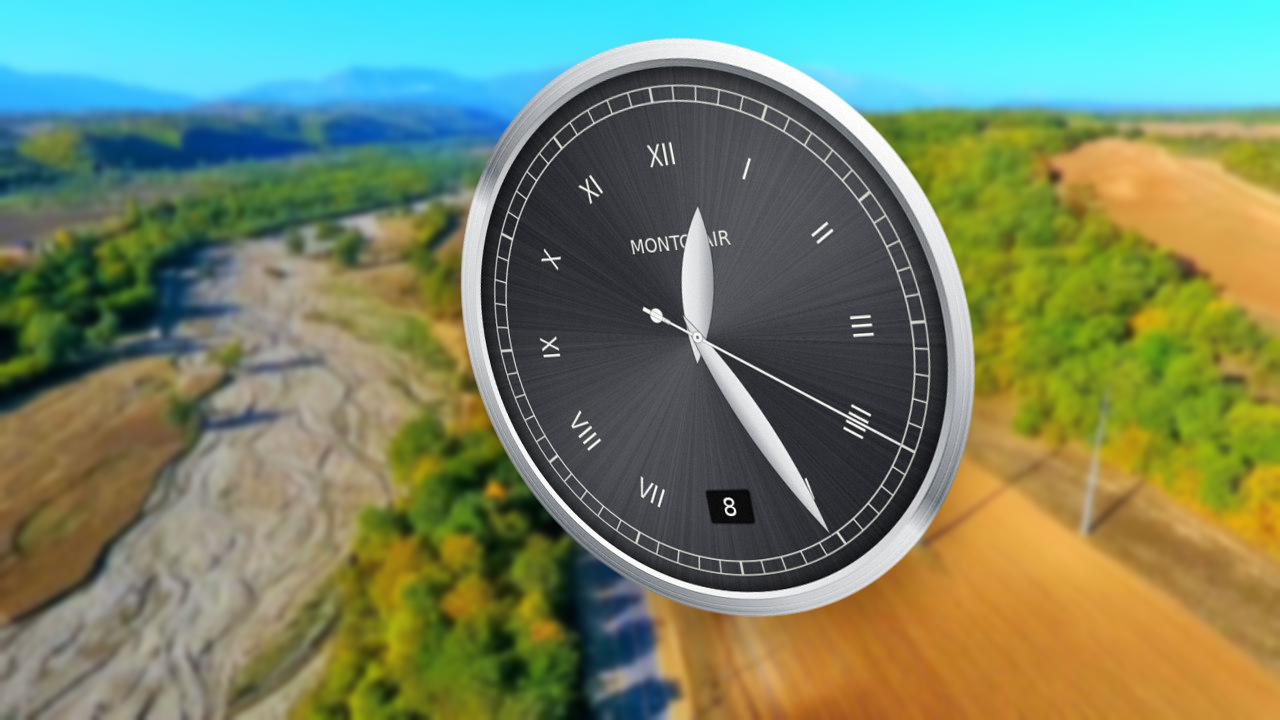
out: 12:25:20
